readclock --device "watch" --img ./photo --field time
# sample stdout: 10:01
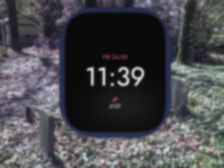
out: 11:39
